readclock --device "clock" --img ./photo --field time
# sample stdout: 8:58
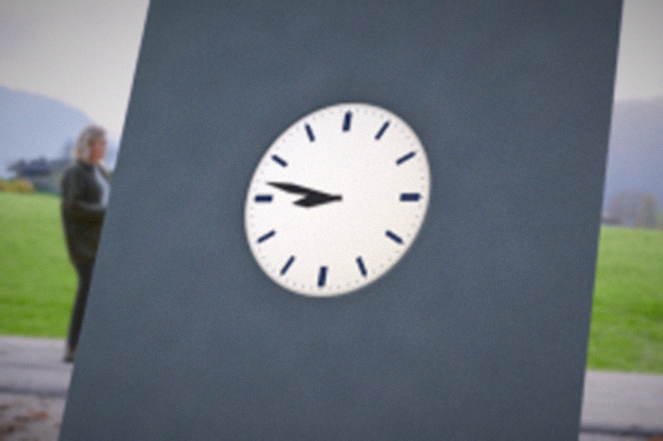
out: 8:47
